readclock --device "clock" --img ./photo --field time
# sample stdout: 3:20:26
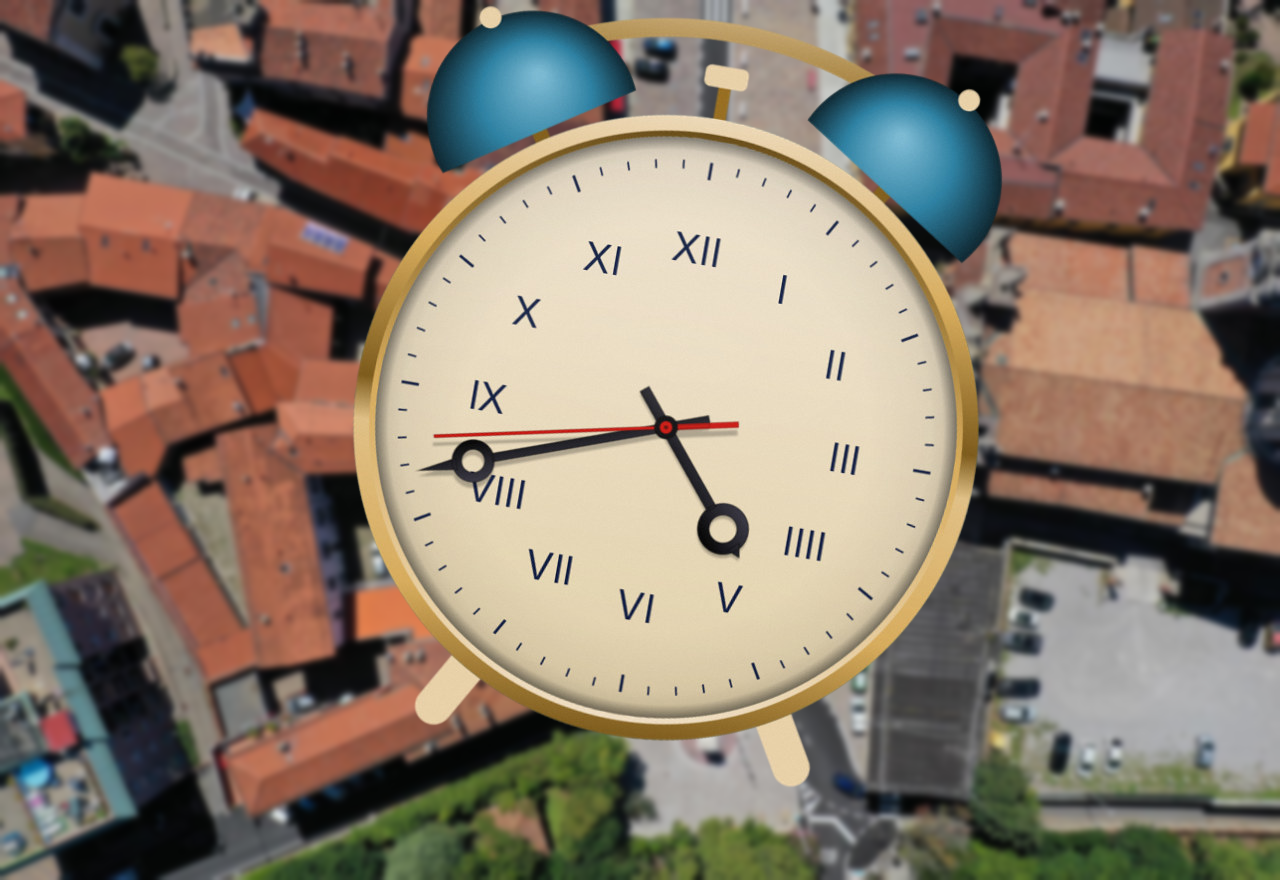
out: 4:41:43
